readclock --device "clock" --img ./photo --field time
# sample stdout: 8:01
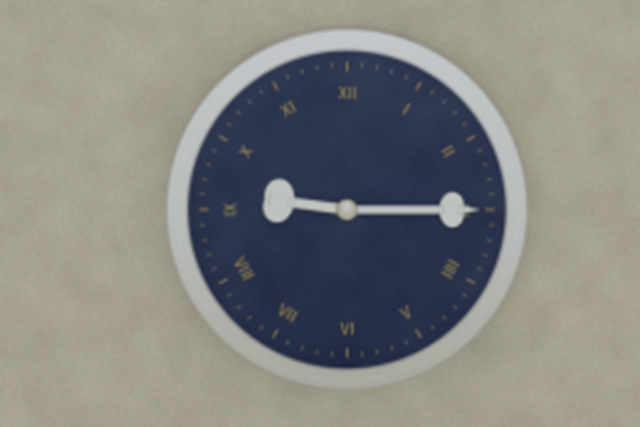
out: 9:15
